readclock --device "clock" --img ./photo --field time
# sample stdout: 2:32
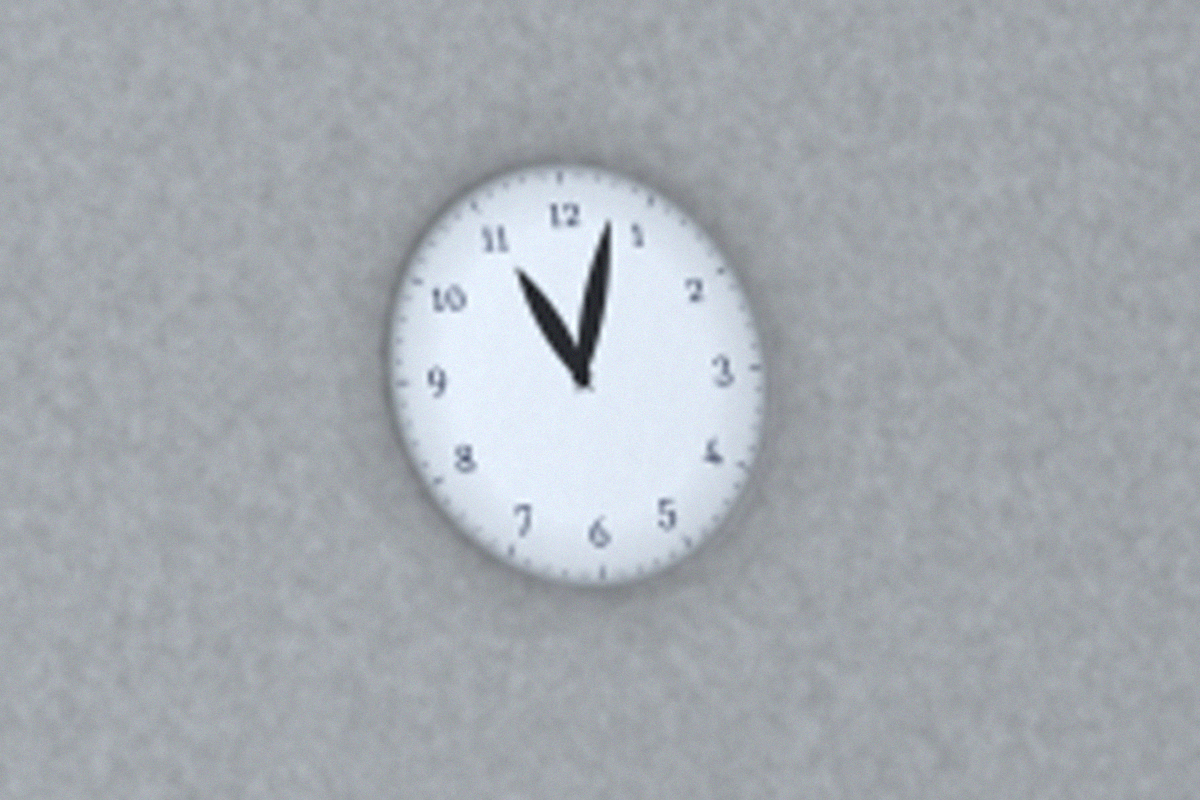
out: 11:03
